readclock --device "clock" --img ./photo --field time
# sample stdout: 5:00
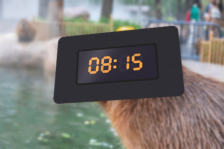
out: 8:15
